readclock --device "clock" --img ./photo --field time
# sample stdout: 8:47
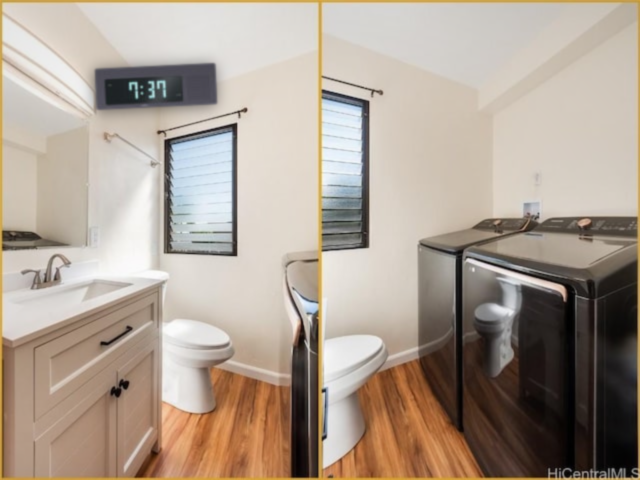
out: 7:37
